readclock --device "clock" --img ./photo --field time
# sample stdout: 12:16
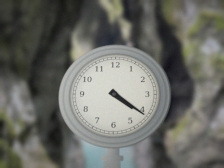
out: 4:21
